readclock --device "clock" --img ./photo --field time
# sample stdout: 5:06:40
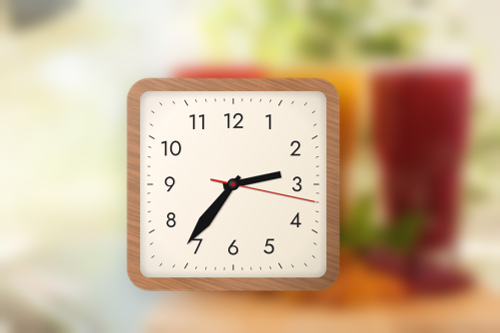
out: 2:36:17
